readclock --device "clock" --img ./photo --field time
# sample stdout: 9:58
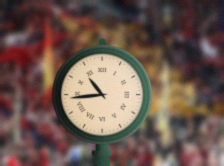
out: 10:44
